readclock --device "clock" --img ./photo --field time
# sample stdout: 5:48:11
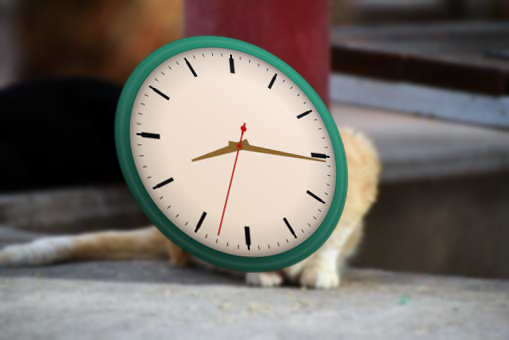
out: 8:15:33
